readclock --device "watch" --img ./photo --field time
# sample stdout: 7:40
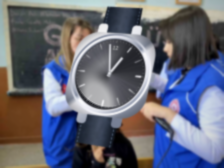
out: 12:58
